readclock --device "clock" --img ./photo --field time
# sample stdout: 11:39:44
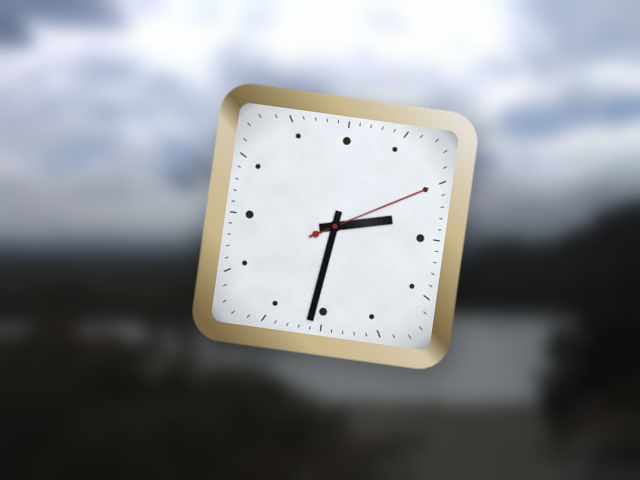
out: 2:31:10
